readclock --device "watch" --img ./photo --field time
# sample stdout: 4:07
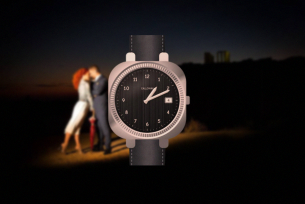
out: 1:11
